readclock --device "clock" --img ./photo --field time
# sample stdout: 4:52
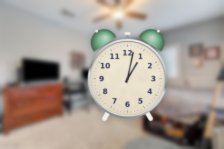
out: 1:02
